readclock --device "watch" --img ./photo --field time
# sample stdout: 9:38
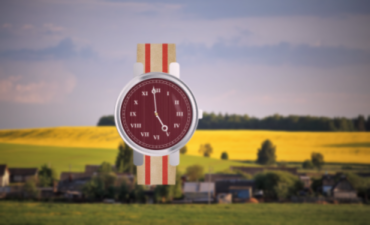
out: 4:59
